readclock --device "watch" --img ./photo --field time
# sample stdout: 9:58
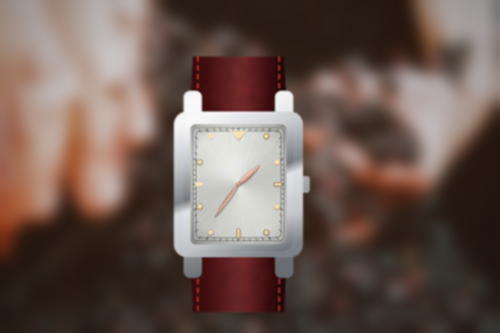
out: 1:36
